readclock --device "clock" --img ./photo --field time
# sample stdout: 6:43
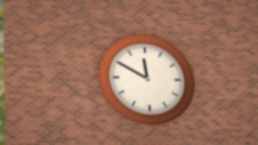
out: 11:50
